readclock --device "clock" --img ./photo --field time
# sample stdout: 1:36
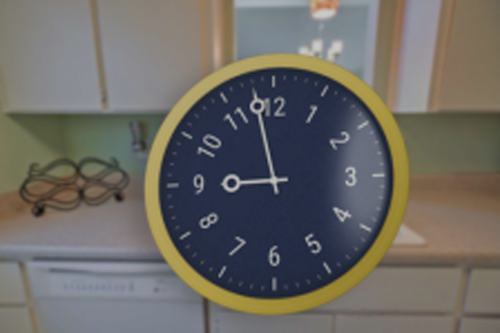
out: 8:58
